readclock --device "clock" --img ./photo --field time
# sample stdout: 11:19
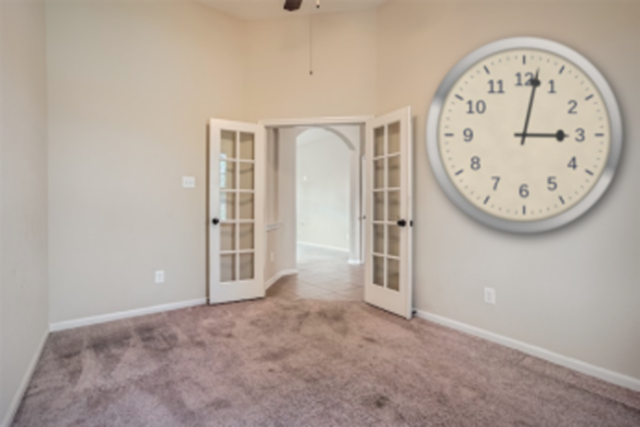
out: 3:02
